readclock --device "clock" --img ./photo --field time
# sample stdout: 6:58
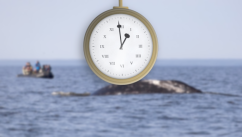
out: 12:59
